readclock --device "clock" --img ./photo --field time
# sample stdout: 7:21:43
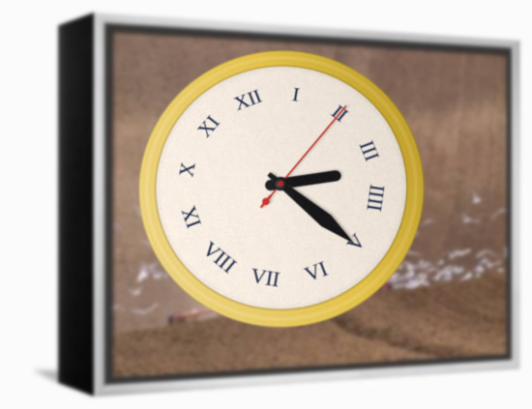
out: 3:25:10
